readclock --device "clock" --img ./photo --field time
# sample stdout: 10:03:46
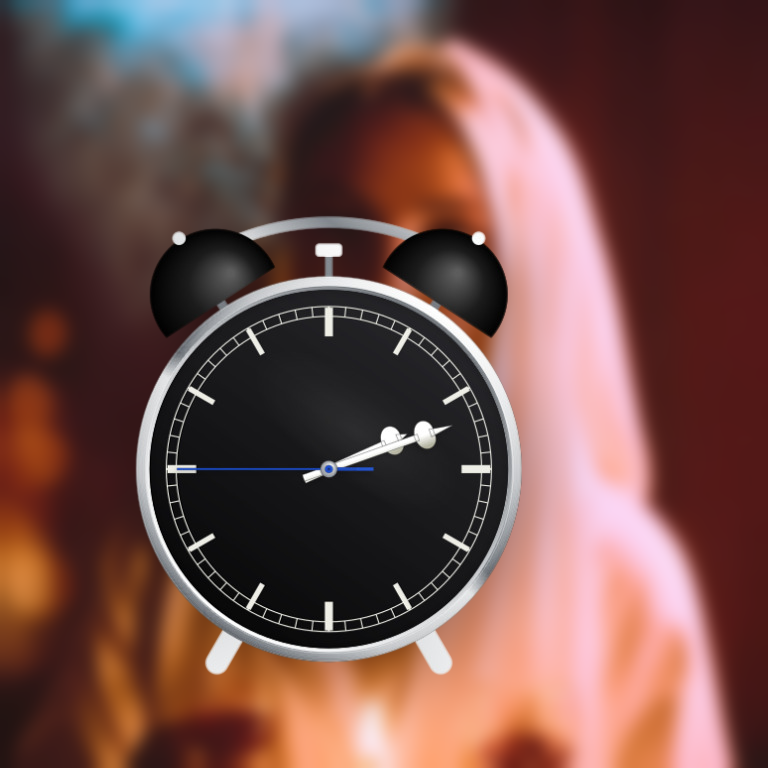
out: 2:11:45
